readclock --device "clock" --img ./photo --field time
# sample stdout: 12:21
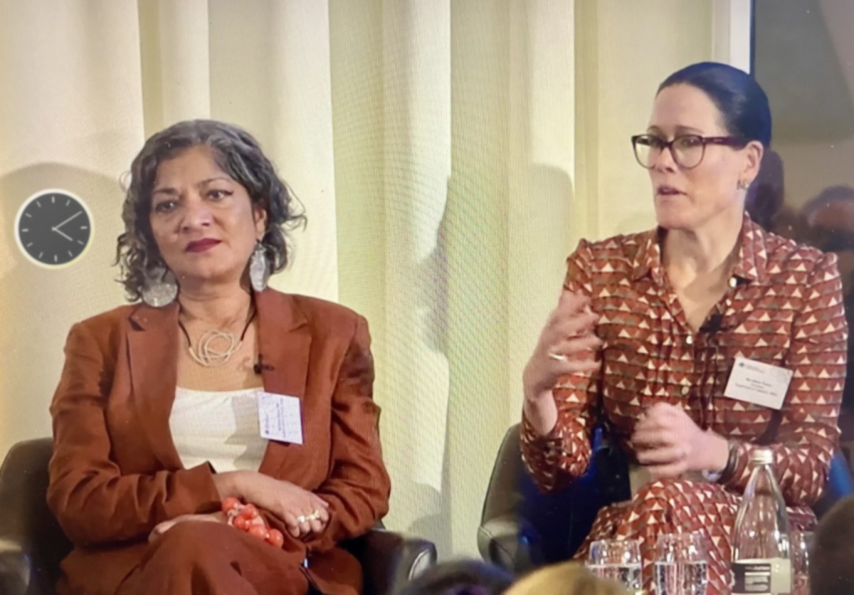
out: 4:10
